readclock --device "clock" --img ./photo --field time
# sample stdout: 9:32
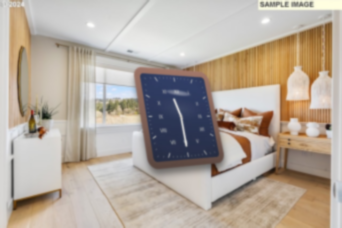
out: 11:30
